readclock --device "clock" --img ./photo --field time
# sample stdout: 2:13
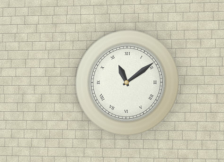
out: 11:09
